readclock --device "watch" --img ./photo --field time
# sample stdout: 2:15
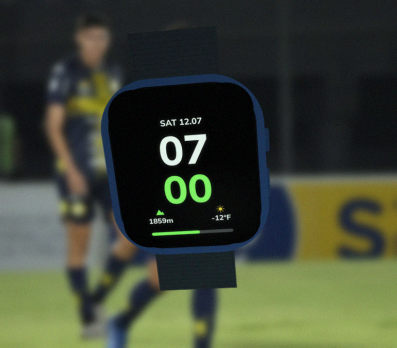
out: 7:00
